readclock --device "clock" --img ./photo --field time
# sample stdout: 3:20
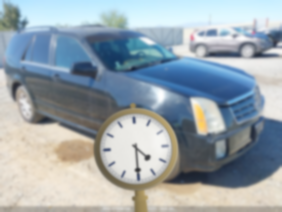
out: 4:30
